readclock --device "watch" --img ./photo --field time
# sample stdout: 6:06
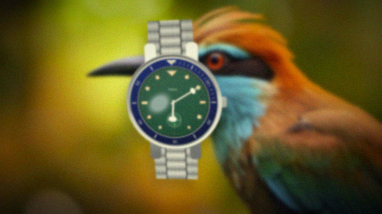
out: 6:10
